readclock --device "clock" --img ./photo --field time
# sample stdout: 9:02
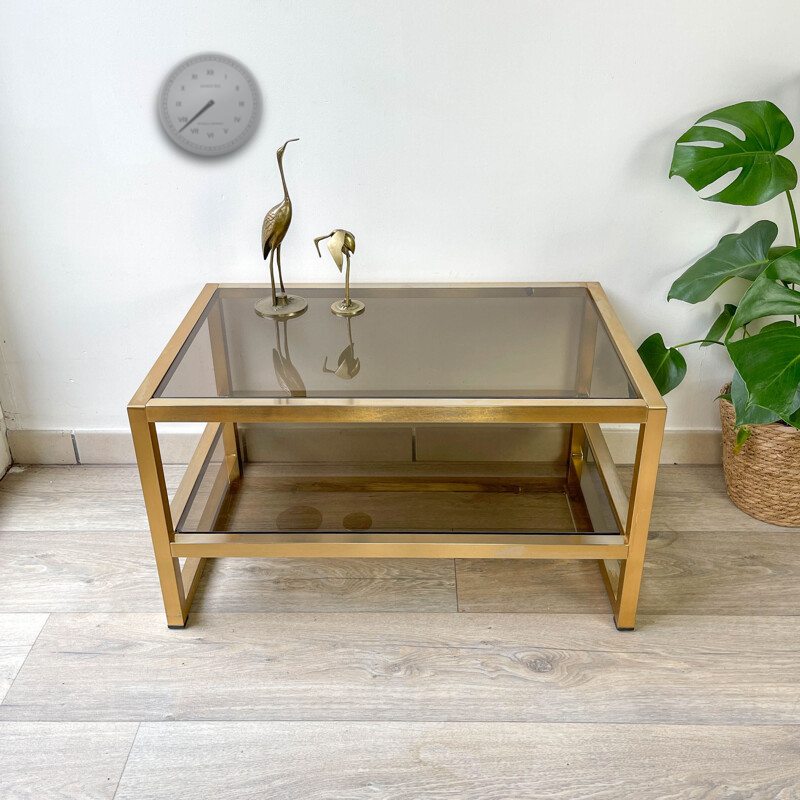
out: 7:38
